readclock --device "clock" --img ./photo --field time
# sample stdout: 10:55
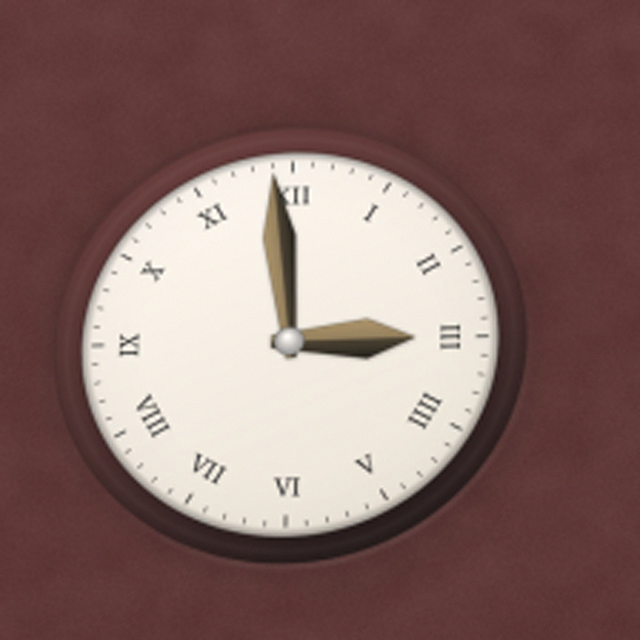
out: 2:59
